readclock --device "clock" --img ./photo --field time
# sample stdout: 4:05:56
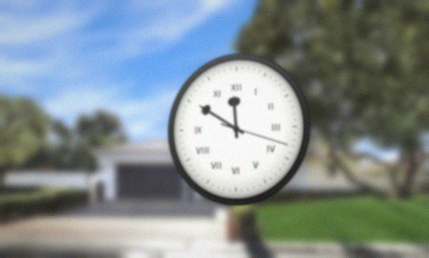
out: 11:50:18
